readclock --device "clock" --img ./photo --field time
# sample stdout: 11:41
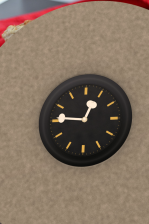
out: 12:46
